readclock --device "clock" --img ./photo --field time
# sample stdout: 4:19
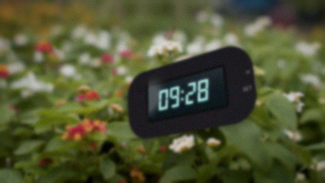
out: 9:28
